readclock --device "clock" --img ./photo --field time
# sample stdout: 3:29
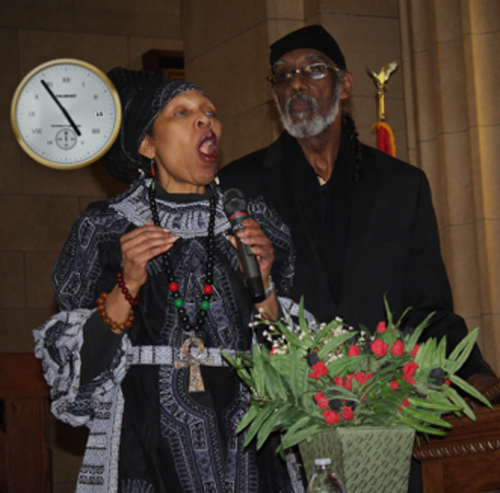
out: 4:54
